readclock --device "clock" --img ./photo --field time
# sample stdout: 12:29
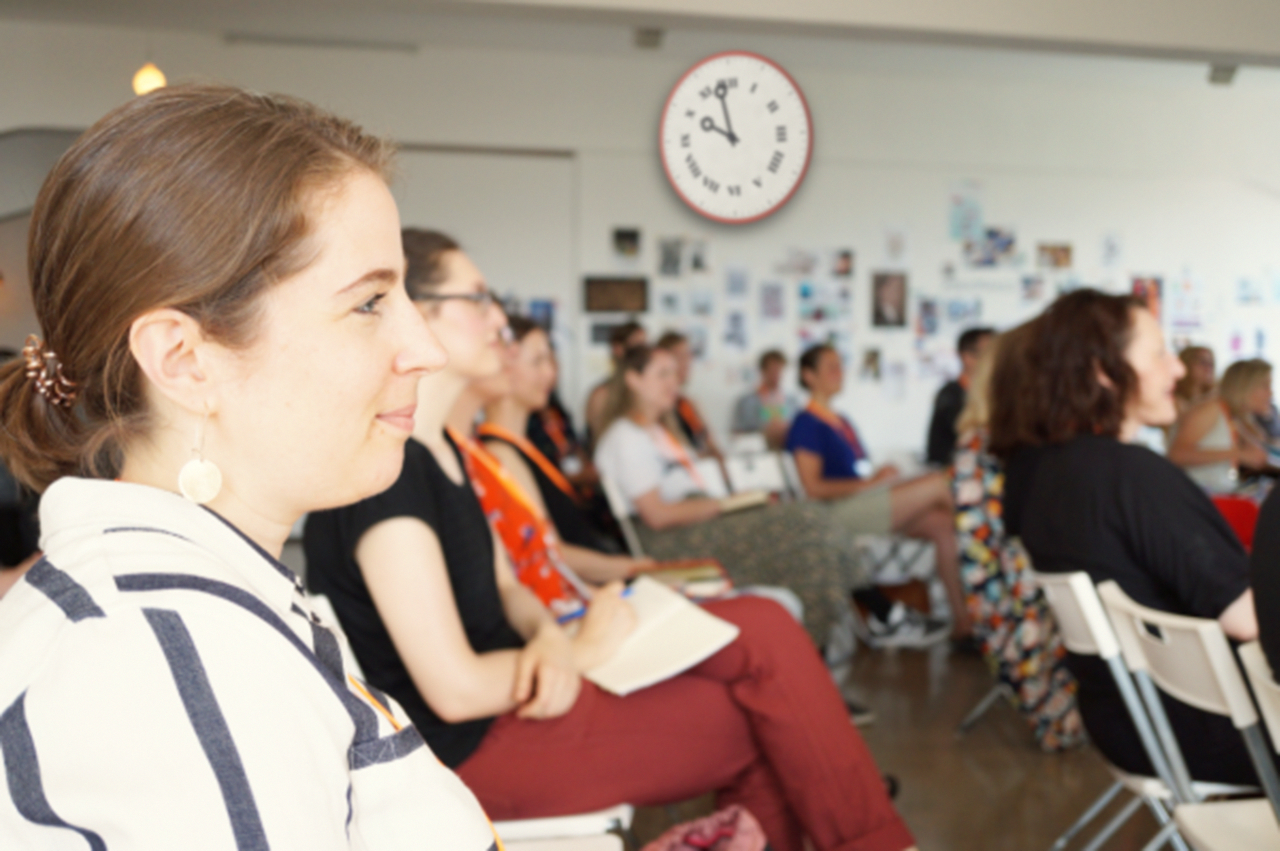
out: 9:58
